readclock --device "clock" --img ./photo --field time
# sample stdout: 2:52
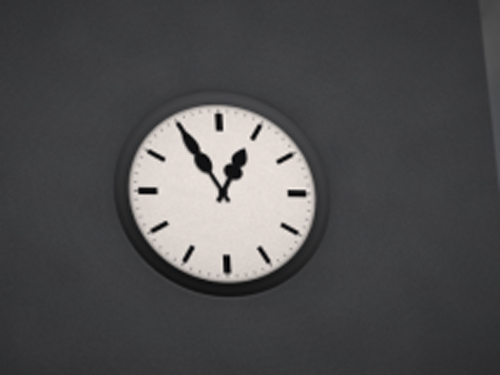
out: 12:55
